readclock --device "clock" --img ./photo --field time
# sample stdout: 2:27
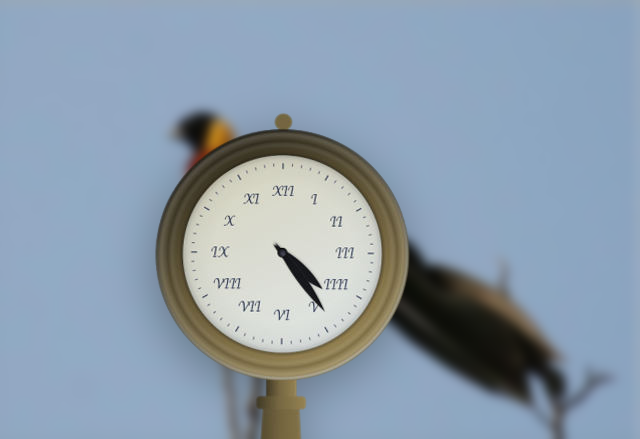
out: 4:24
